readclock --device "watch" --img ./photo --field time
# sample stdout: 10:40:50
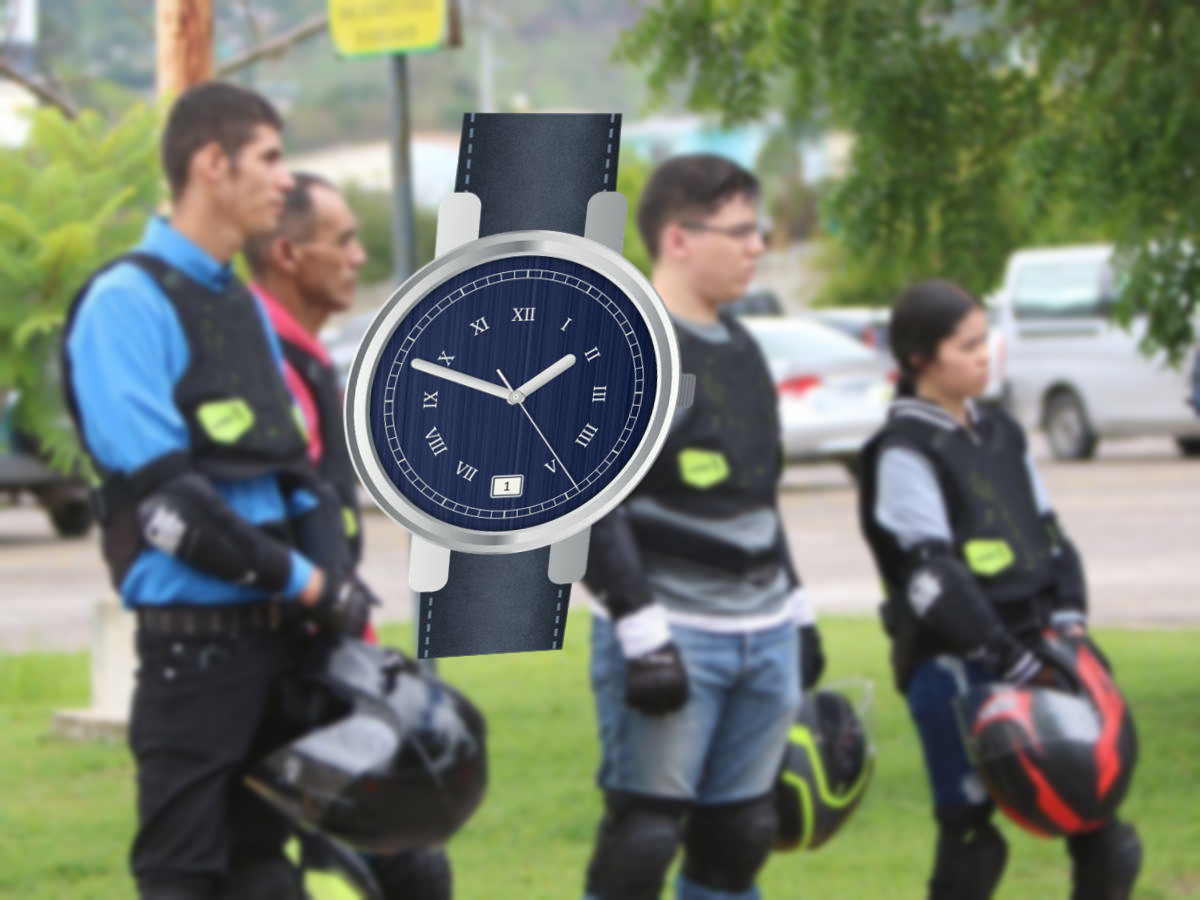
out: 1:48:24
